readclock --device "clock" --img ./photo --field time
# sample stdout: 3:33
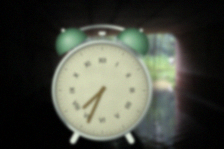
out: 7:34
